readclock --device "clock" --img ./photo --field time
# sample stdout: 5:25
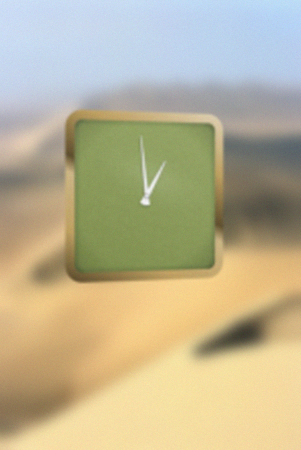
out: 12:59
